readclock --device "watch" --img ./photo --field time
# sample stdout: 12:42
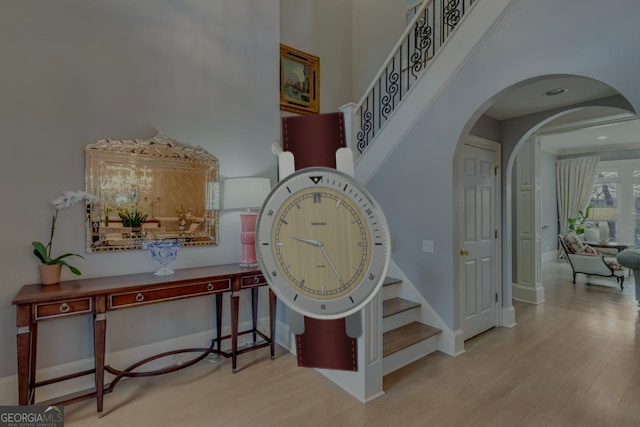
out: 9:25
